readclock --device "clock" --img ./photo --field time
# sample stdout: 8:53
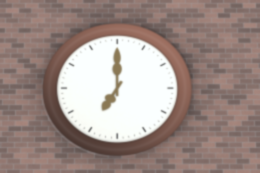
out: 7:00
